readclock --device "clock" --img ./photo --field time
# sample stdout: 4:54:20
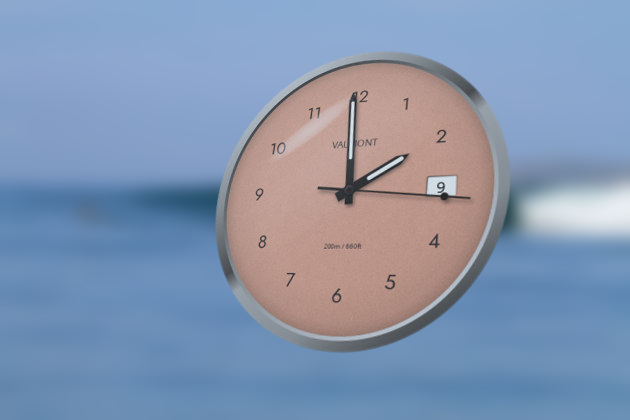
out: 1:59:16
